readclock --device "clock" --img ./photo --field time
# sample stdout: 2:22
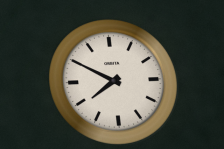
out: 7:50
